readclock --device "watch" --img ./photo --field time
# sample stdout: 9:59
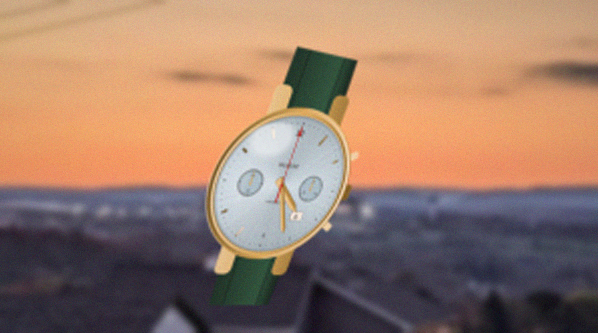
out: 4:26
